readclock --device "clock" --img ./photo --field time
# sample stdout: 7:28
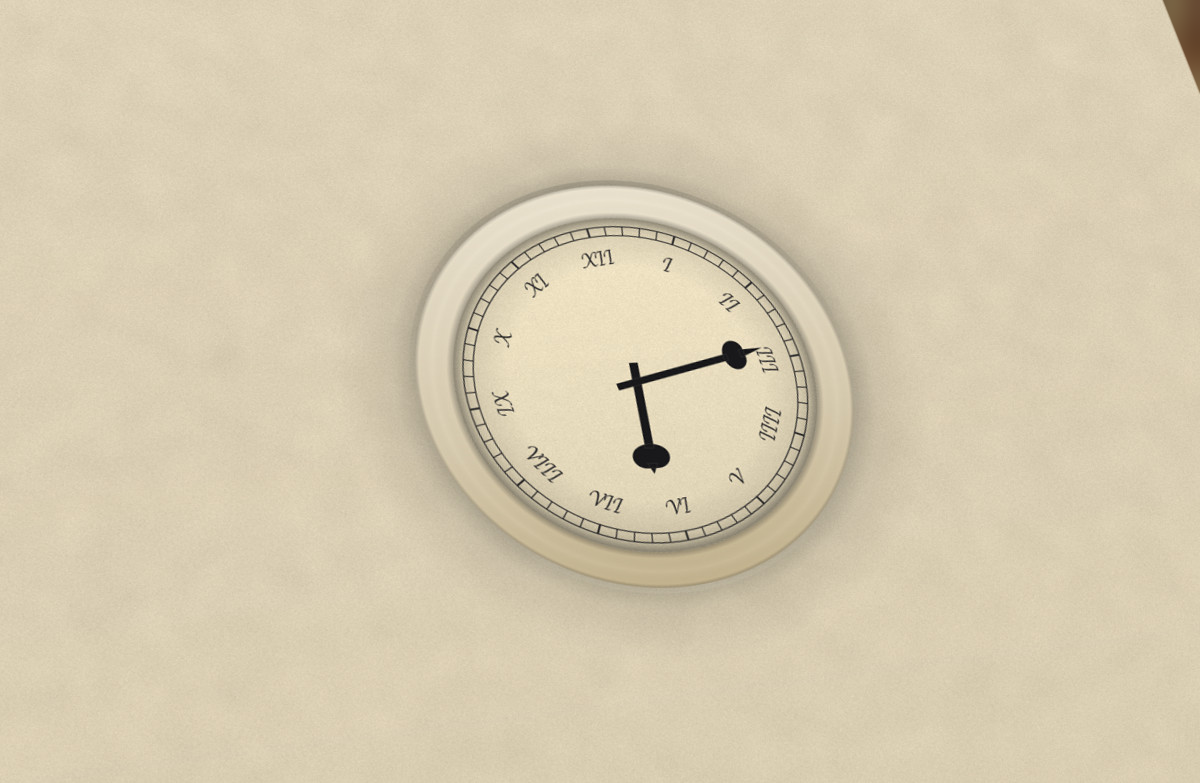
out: 6:14
